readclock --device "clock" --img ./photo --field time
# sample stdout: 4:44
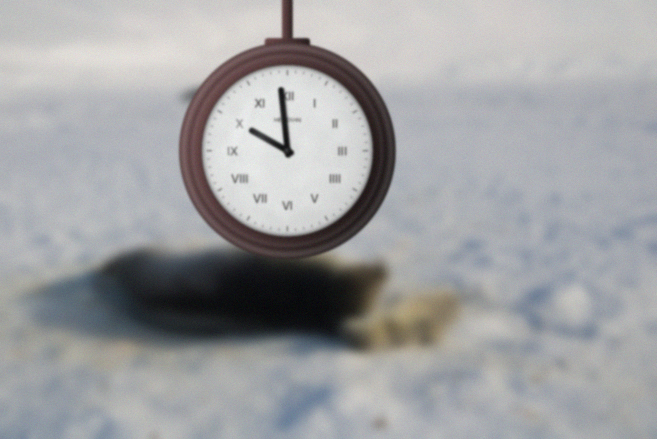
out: 9:59
